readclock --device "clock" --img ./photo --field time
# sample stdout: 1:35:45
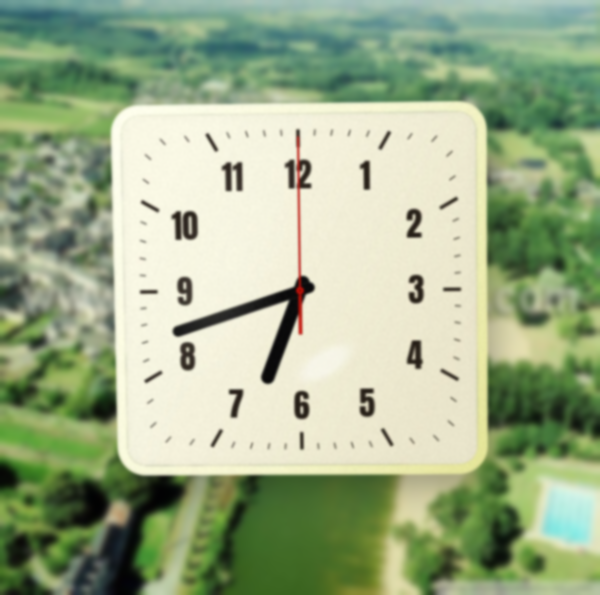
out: 6:42:00
